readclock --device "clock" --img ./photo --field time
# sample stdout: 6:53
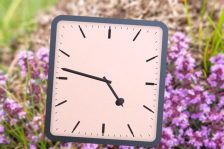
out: 4:47
